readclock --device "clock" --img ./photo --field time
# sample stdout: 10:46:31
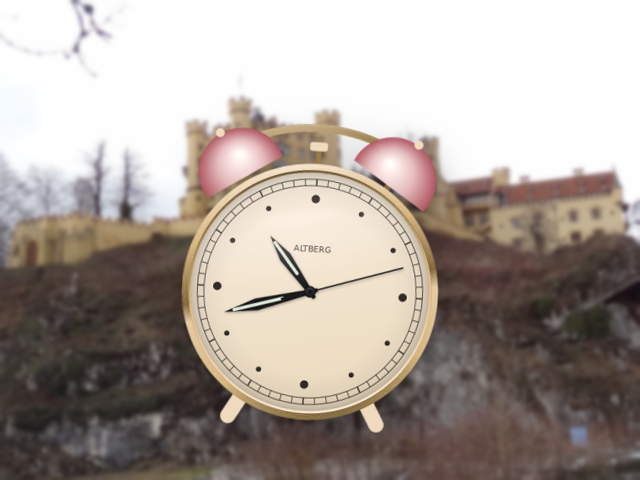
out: 10:42:12
